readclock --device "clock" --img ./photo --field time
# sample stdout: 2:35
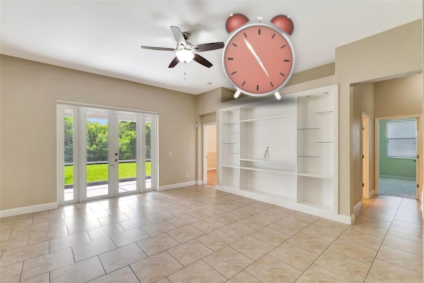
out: 4:54
